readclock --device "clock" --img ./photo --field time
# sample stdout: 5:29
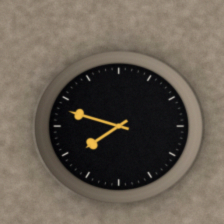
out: 7:48
